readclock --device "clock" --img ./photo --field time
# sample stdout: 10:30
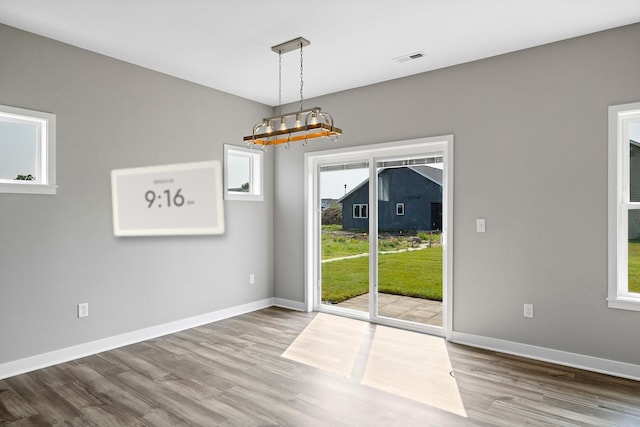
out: 9:16
